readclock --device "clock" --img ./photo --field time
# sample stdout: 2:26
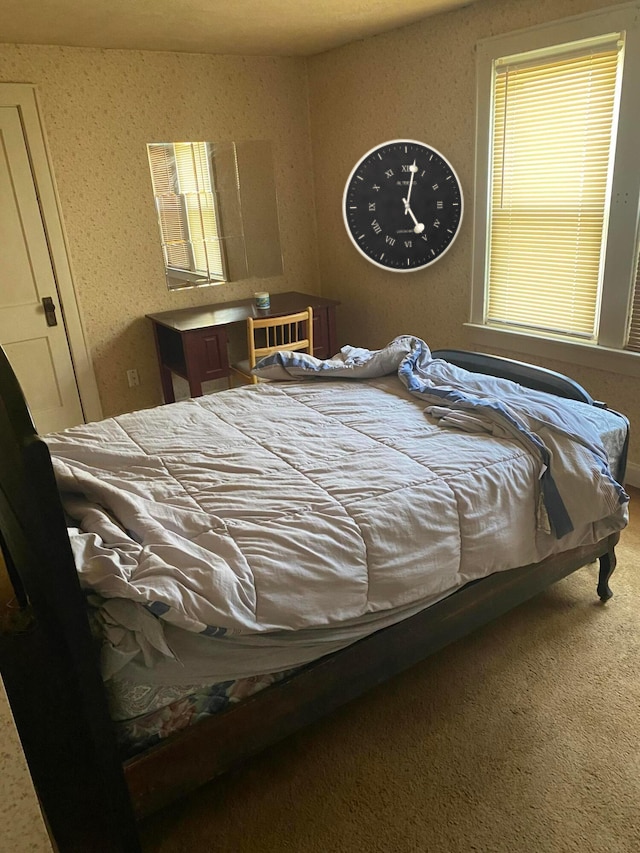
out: 5:02
